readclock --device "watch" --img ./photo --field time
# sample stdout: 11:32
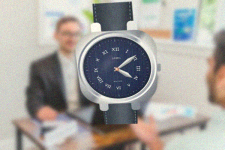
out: 4:09
